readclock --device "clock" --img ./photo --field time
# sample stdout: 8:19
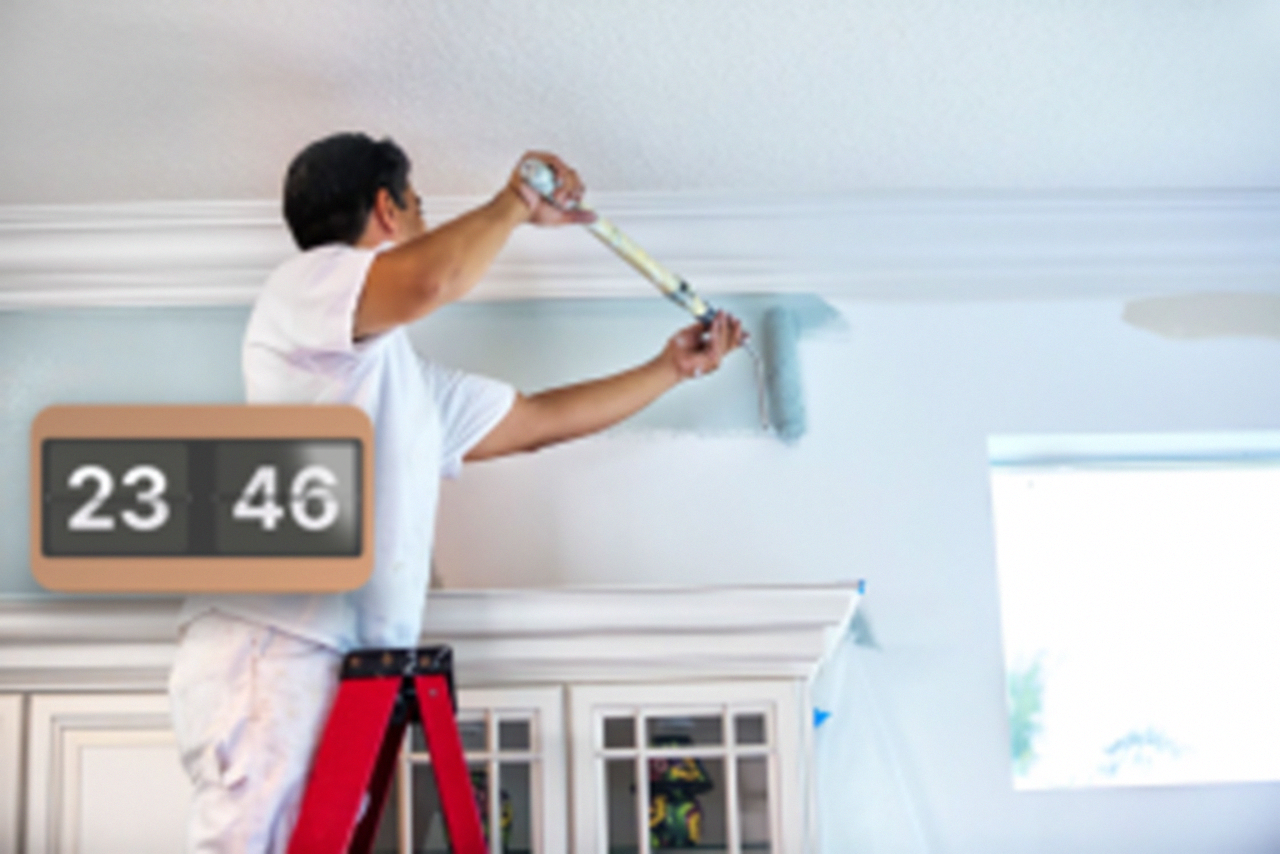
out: 23:46
